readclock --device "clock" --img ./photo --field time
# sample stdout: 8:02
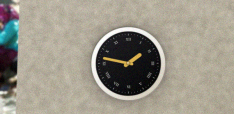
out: 1:47
